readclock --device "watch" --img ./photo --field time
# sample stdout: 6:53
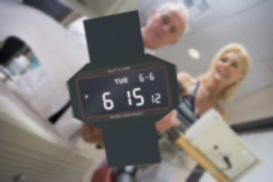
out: 6:15
